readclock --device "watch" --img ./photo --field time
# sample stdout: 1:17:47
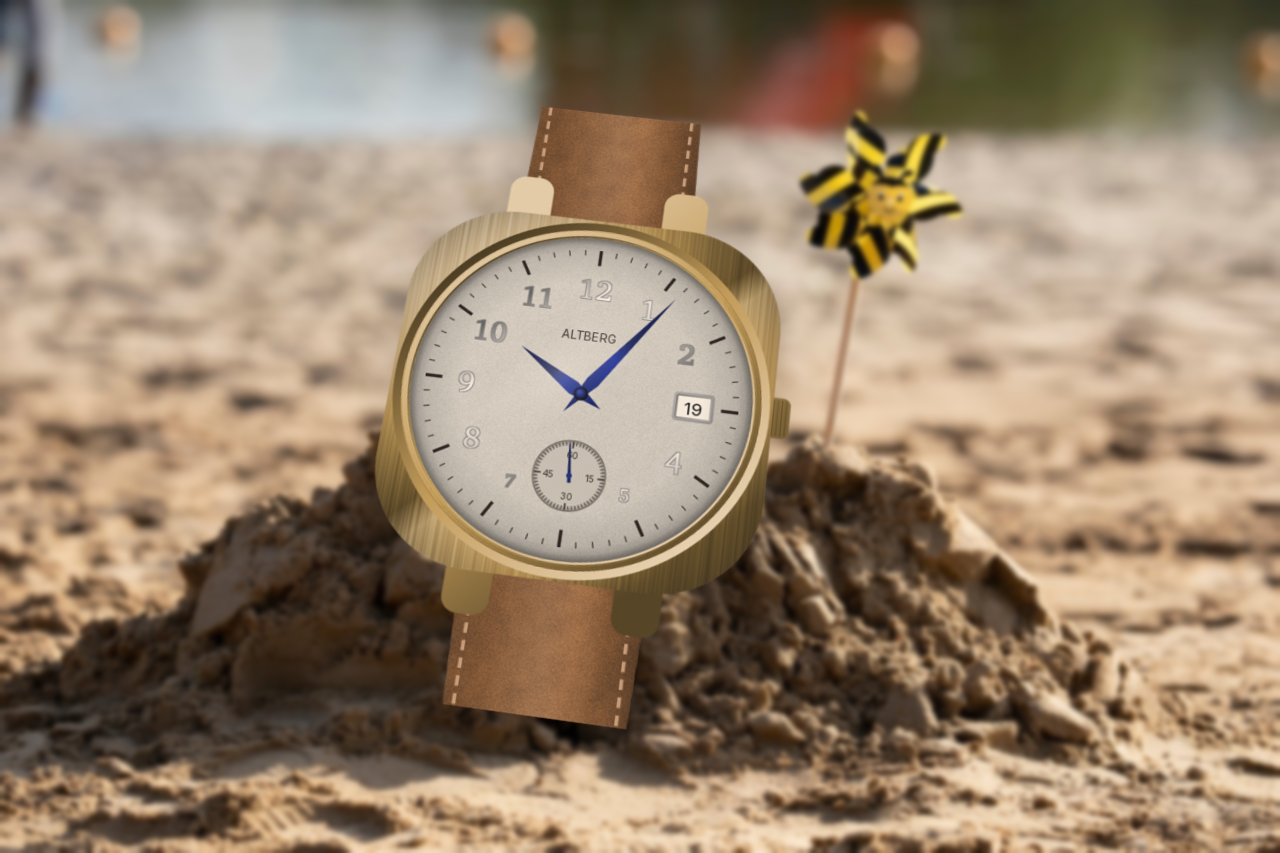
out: 10:05:59
